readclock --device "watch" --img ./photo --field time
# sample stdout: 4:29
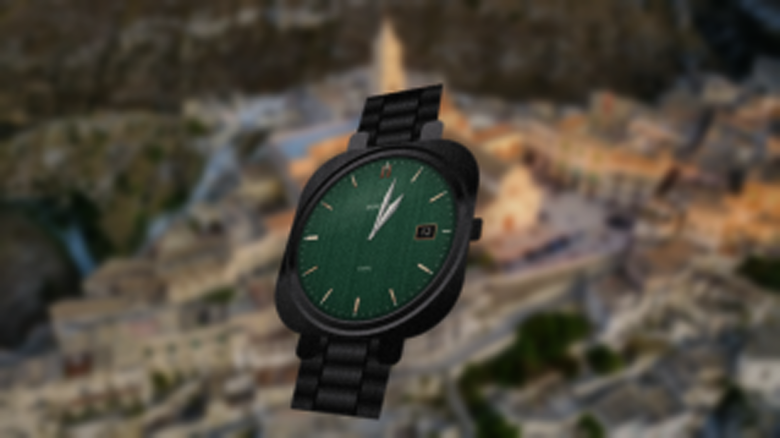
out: 1:02
